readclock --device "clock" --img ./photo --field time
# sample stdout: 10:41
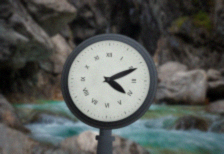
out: 4:11
